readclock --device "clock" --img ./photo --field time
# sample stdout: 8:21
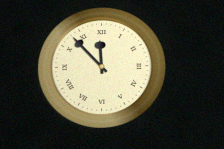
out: 11:53
